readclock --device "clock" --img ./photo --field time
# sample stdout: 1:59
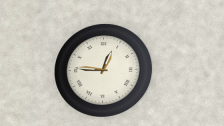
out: 12:46
